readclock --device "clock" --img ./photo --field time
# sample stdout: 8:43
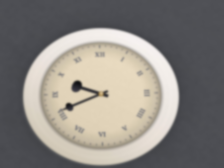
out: 9:41
